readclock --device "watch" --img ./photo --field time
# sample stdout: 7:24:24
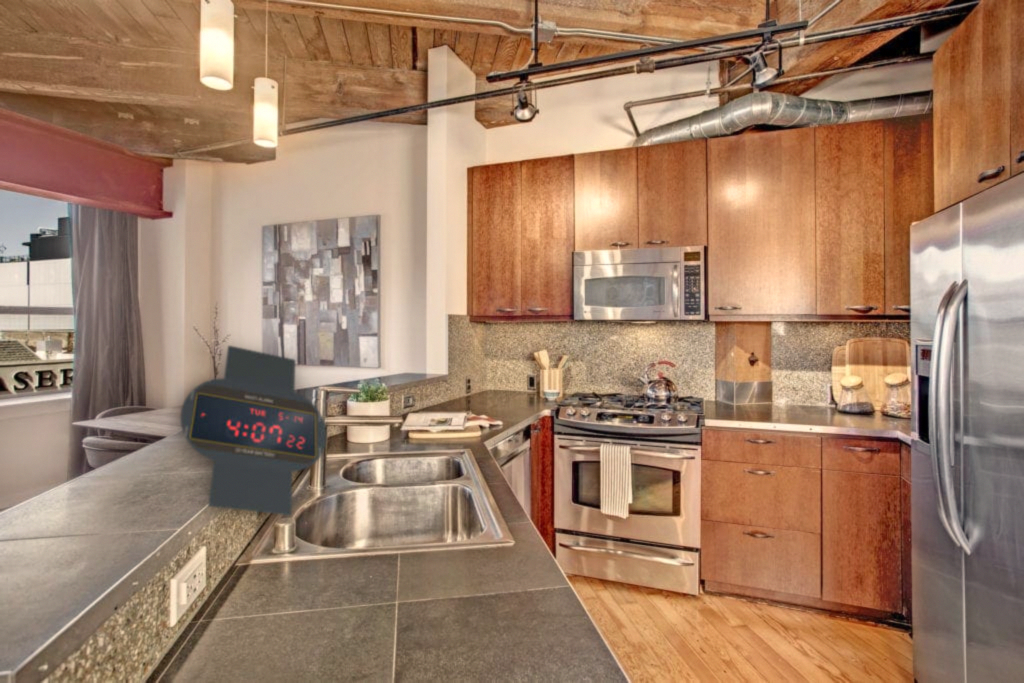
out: 4:07:22
